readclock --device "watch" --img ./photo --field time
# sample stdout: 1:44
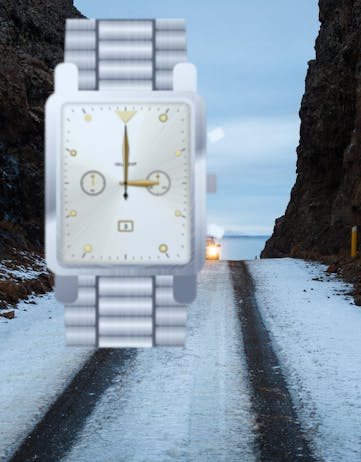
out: 3:00
